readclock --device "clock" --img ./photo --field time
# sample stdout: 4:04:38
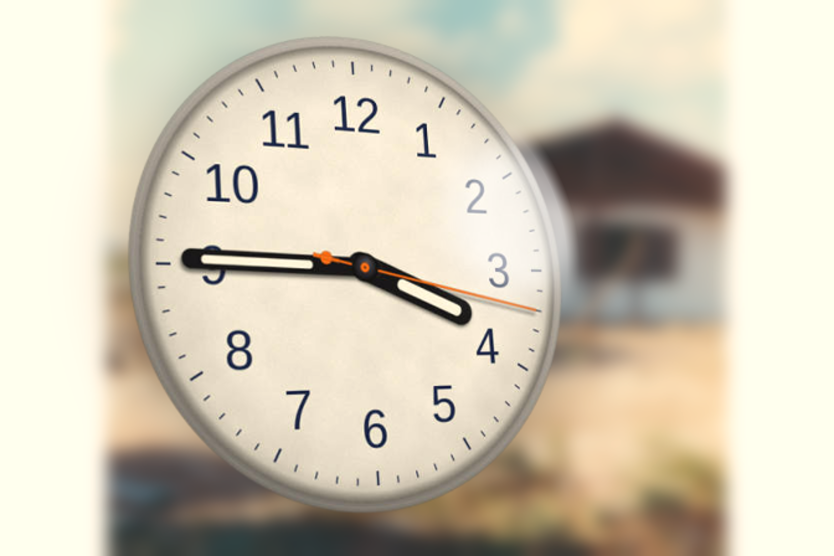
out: 3:45:17
